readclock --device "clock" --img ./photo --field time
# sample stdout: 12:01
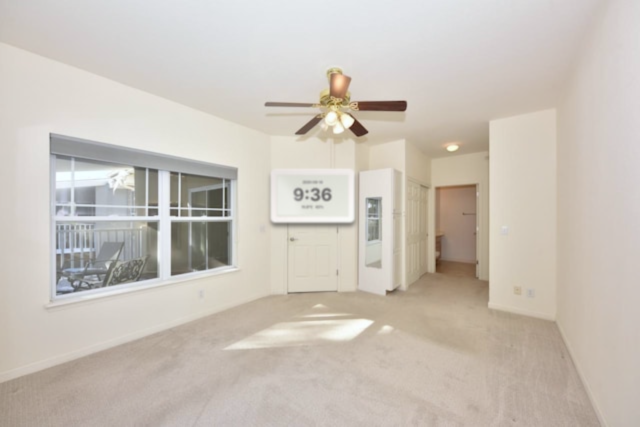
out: 9:36
